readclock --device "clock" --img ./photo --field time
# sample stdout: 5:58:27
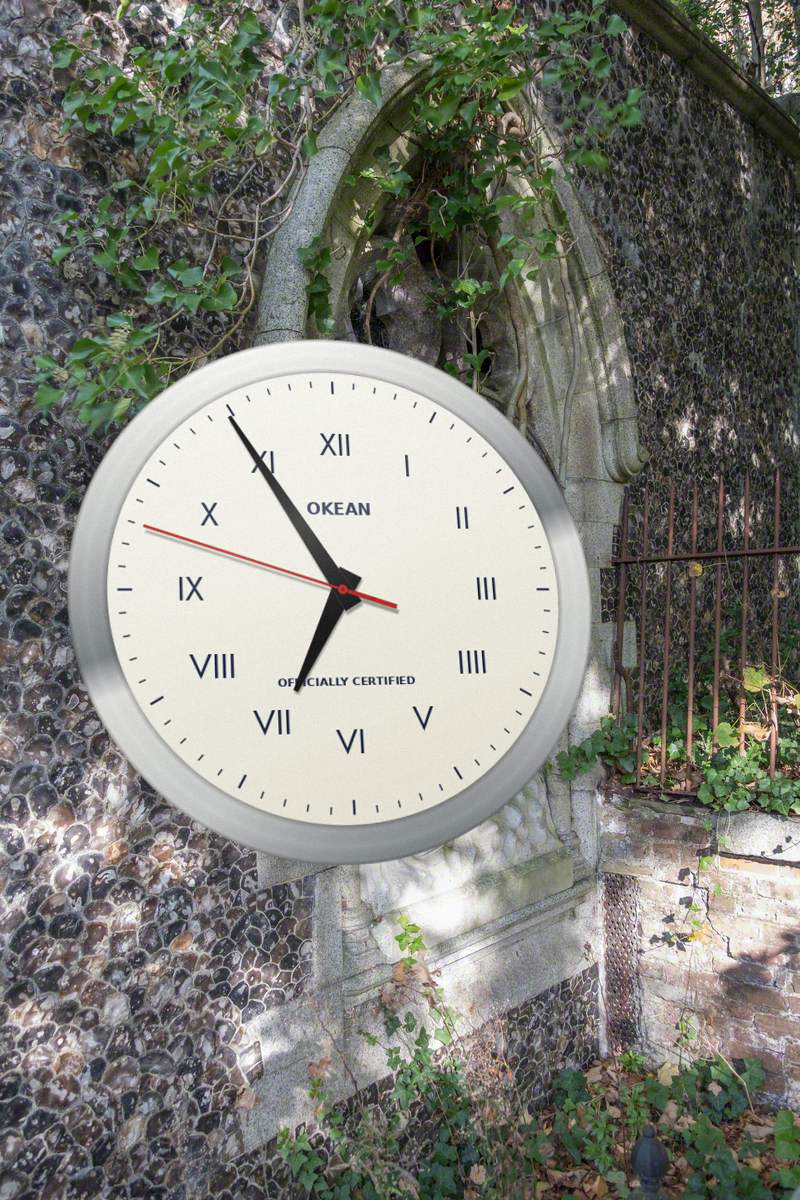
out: 6:54:48
